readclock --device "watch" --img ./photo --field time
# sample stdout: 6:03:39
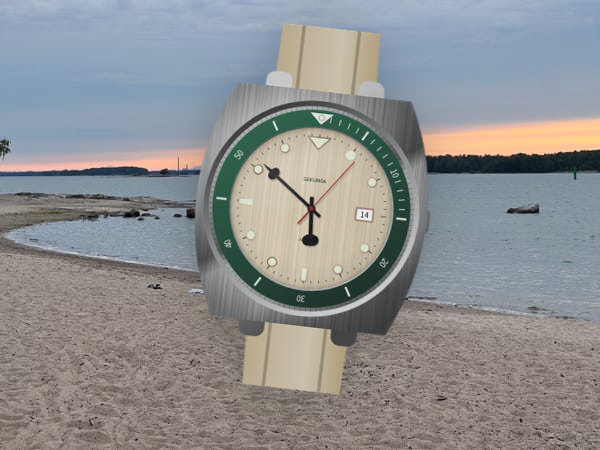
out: 5:51:06
